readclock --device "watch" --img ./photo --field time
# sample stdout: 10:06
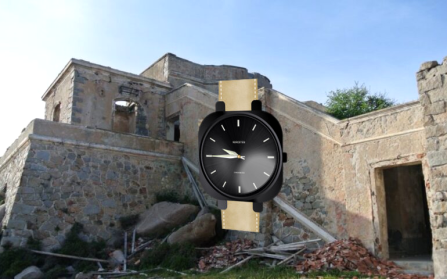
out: 9:45
